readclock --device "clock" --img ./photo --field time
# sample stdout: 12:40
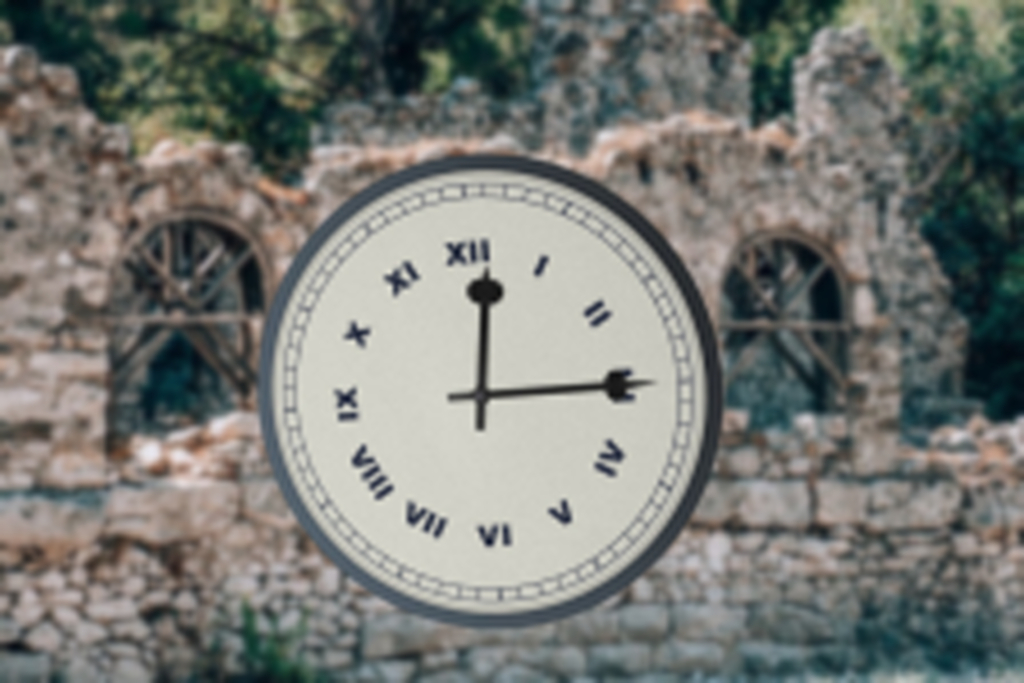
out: 12:15
